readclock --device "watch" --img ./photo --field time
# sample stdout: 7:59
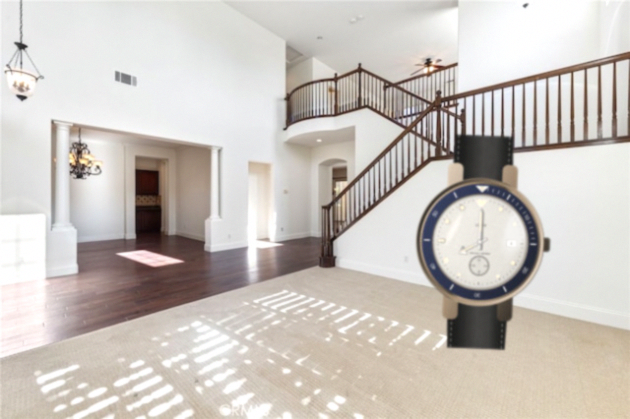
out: 8:00
